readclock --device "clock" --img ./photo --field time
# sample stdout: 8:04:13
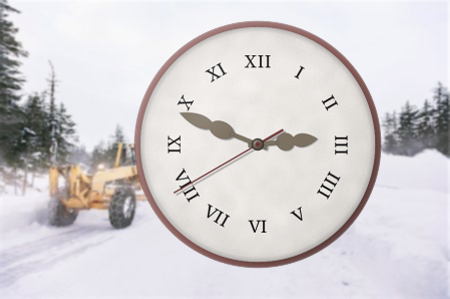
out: 2:48:40
